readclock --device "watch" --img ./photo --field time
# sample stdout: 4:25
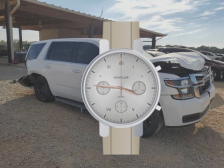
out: 3:46
